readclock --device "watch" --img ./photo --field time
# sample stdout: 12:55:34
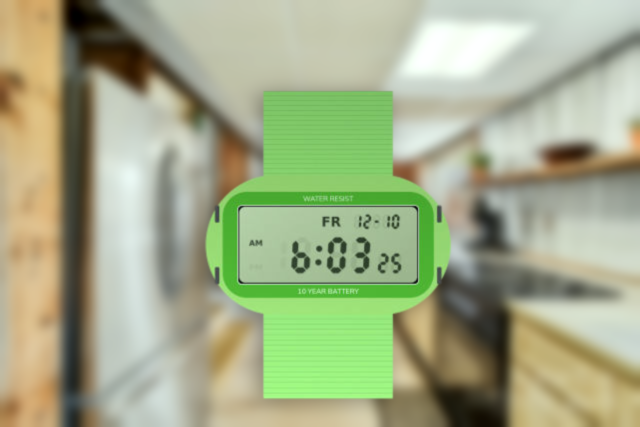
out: 6:03:25
